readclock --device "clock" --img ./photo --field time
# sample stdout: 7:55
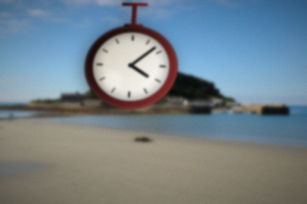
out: 4:08
